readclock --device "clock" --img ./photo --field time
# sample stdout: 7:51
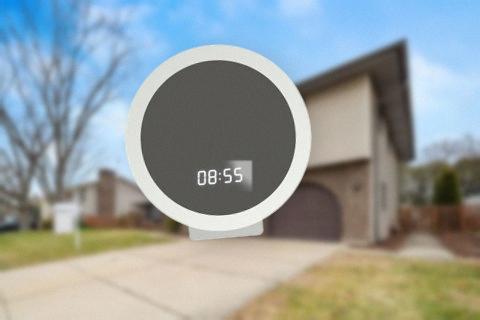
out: 8:55
